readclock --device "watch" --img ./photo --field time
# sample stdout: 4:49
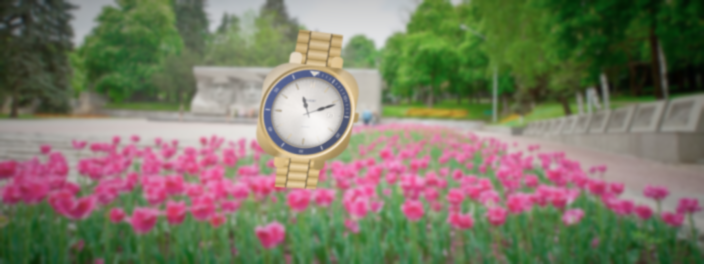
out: 11:11
